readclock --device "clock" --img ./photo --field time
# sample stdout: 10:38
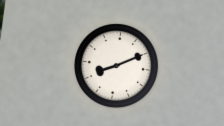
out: 8:10
